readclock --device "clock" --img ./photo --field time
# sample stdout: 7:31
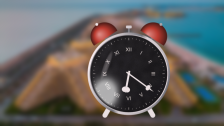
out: 6:21
